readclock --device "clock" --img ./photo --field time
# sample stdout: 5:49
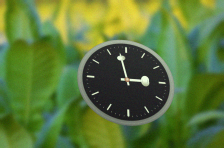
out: 2:58
